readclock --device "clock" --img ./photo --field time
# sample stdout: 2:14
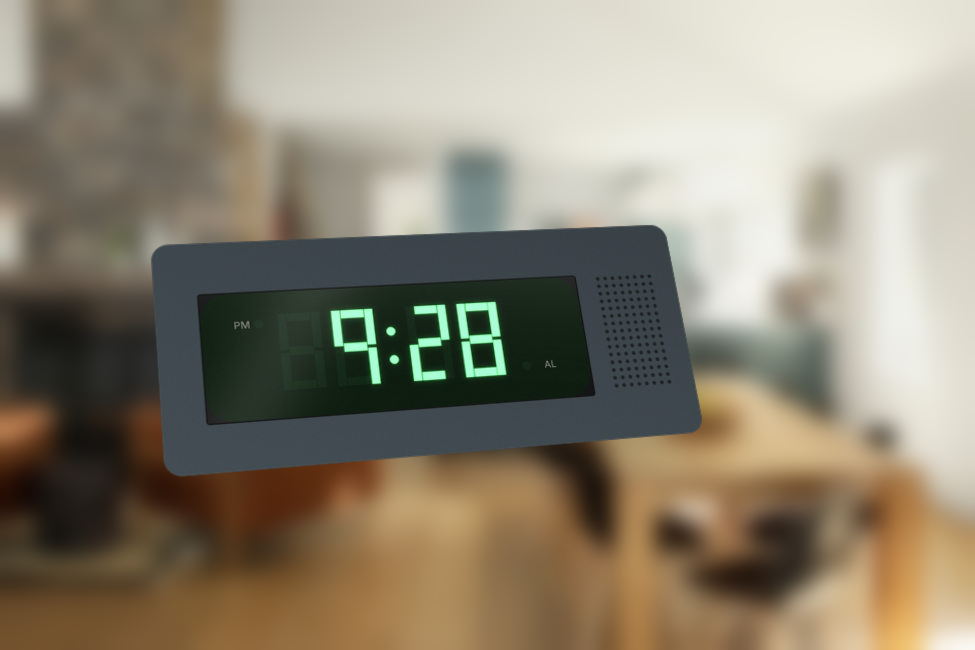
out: 9:28
